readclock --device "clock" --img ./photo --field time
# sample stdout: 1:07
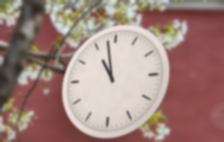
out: 10:58
